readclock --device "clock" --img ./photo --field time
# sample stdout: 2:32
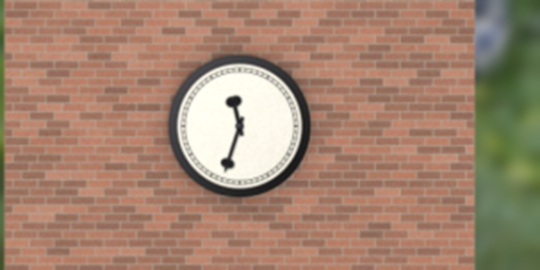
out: 11:33
